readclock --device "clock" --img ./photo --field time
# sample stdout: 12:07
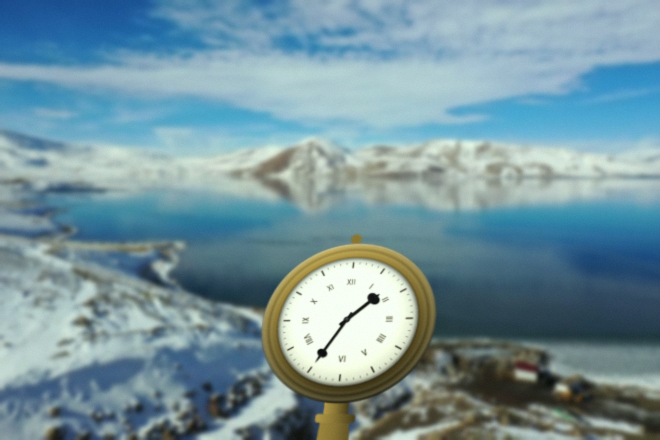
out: 1:35
